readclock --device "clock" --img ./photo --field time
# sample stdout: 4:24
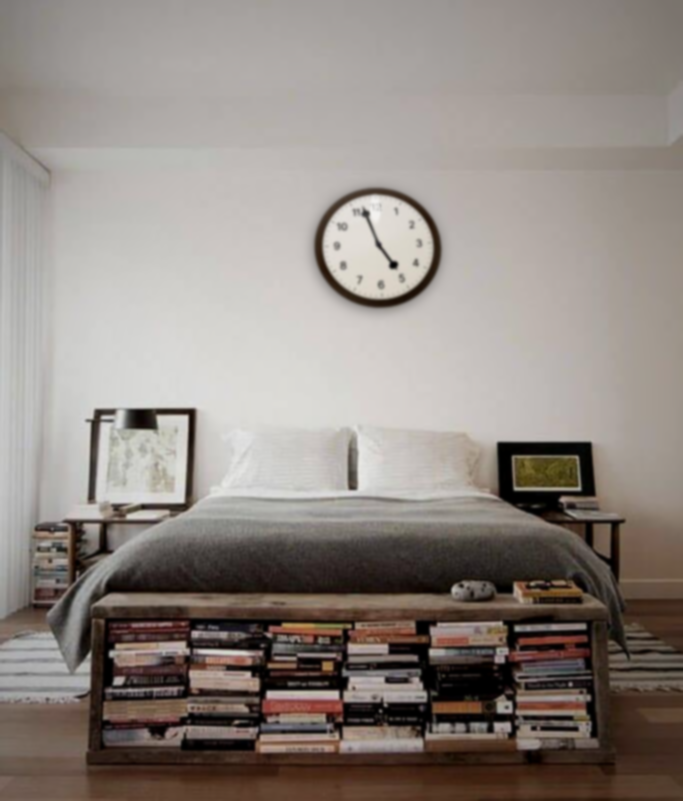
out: 4:57
